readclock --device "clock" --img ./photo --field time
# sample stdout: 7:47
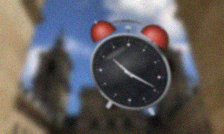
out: 10:19
